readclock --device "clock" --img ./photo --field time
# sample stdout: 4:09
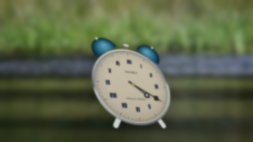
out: 4:20
